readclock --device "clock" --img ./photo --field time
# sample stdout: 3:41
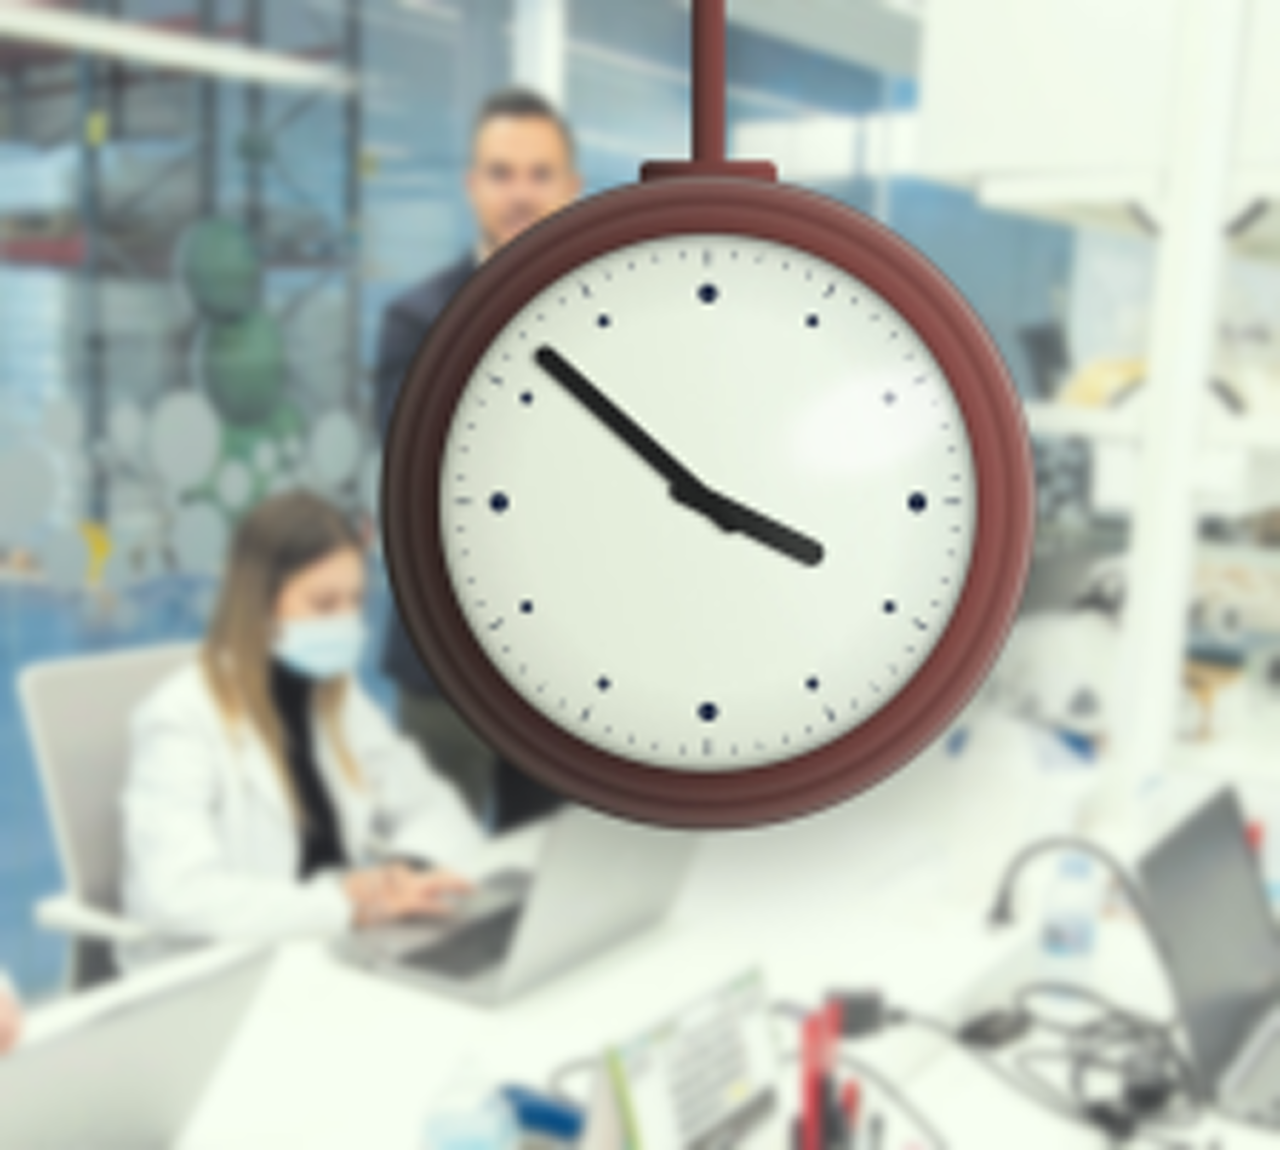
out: 3:52
